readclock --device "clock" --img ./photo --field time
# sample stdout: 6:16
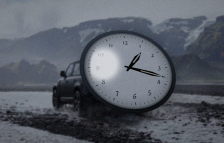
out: 1:18
